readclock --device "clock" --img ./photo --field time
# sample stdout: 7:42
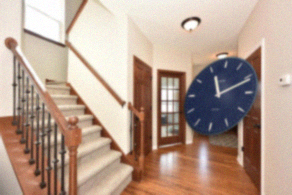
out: 11:11
